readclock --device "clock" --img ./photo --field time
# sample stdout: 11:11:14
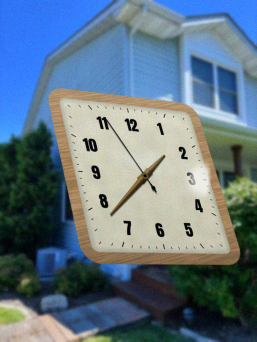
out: 1:37:56
